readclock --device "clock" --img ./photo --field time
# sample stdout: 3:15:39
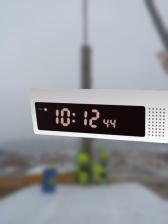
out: 10:12:44
